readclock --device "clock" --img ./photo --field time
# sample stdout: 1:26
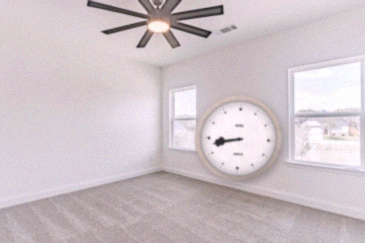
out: 8:43
